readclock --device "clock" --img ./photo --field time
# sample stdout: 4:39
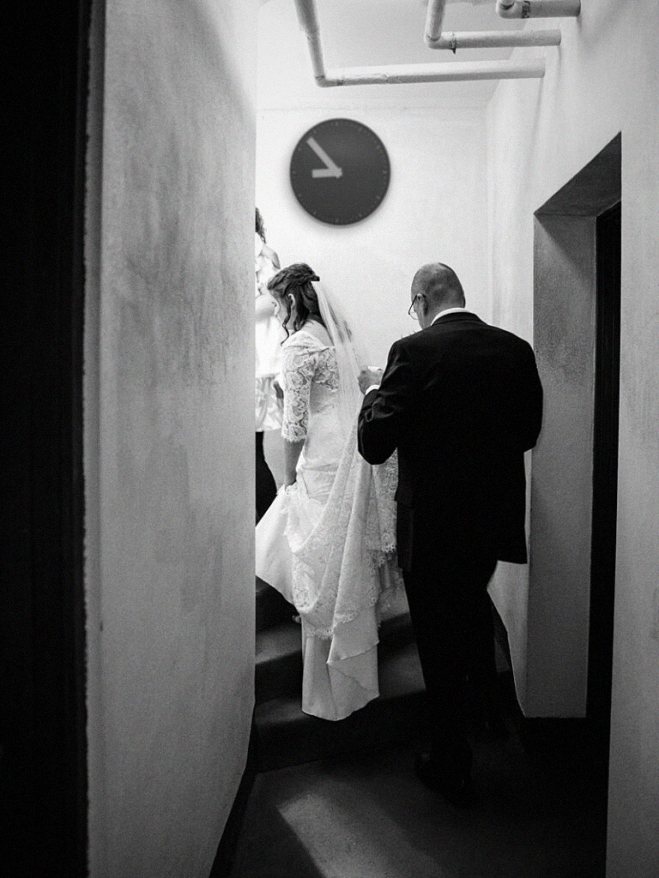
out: 8:53
